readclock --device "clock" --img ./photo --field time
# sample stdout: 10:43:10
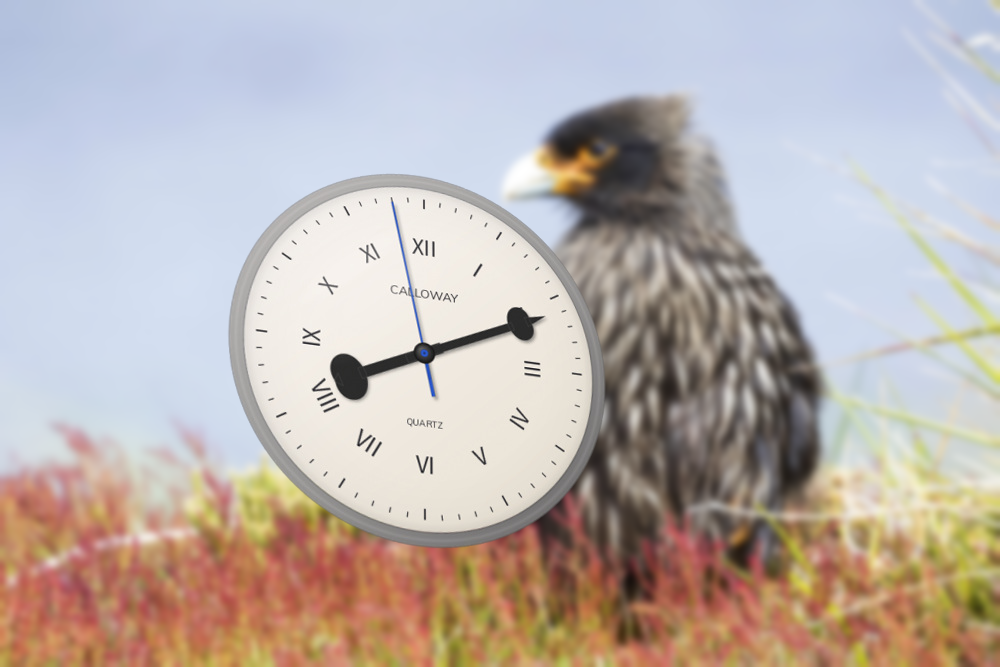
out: 8:10:58
